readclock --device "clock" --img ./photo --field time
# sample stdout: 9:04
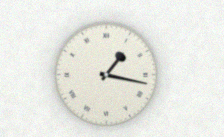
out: 1:17
